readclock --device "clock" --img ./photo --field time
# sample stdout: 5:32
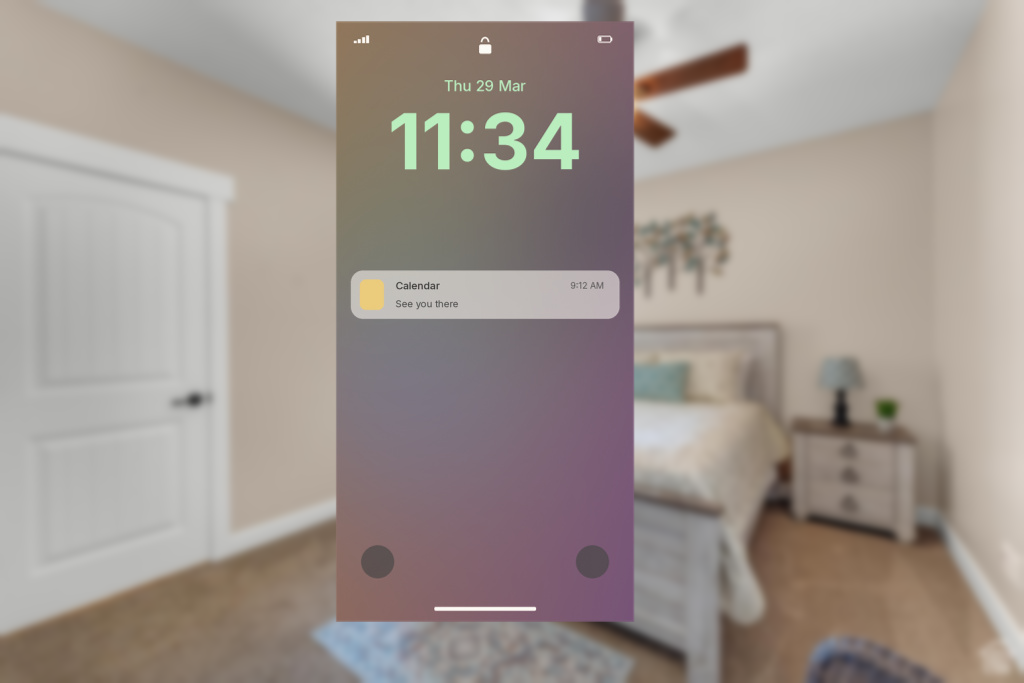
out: 11:34
